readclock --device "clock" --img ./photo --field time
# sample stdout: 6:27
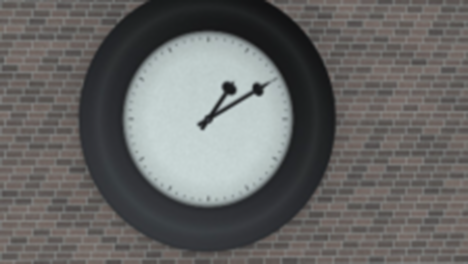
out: 1:10
